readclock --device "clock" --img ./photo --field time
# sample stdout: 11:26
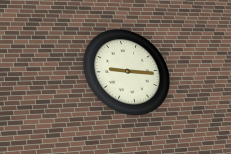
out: 9:16
